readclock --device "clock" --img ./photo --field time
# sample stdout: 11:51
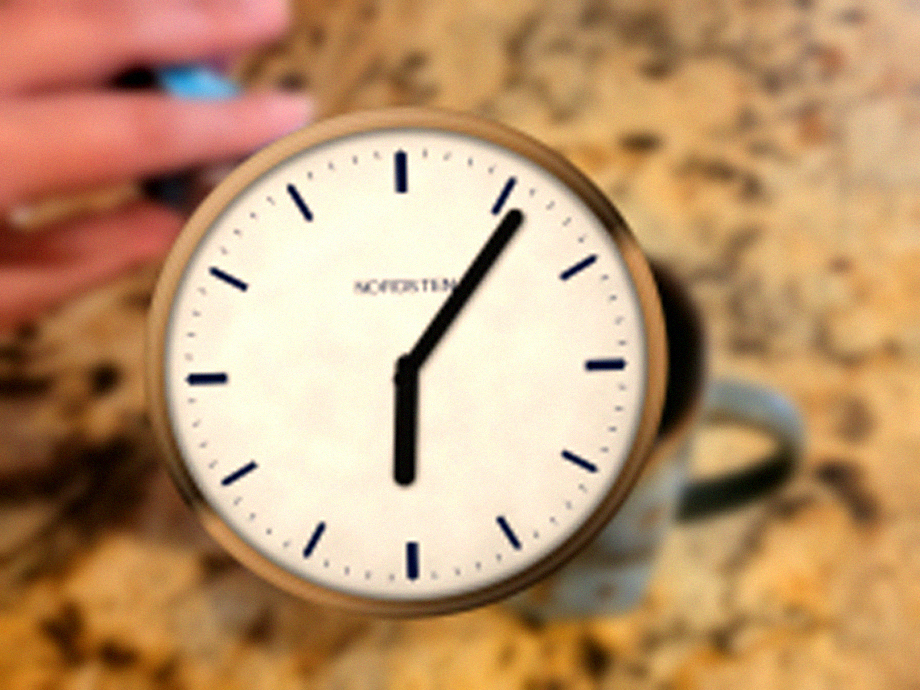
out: 6:06
